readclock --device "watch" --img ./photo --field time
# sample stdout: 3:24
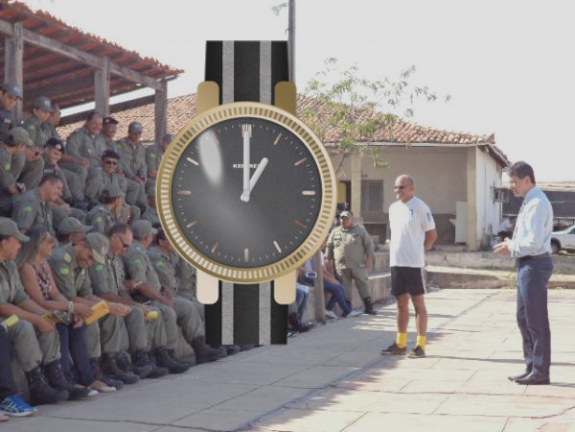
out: 1:00
